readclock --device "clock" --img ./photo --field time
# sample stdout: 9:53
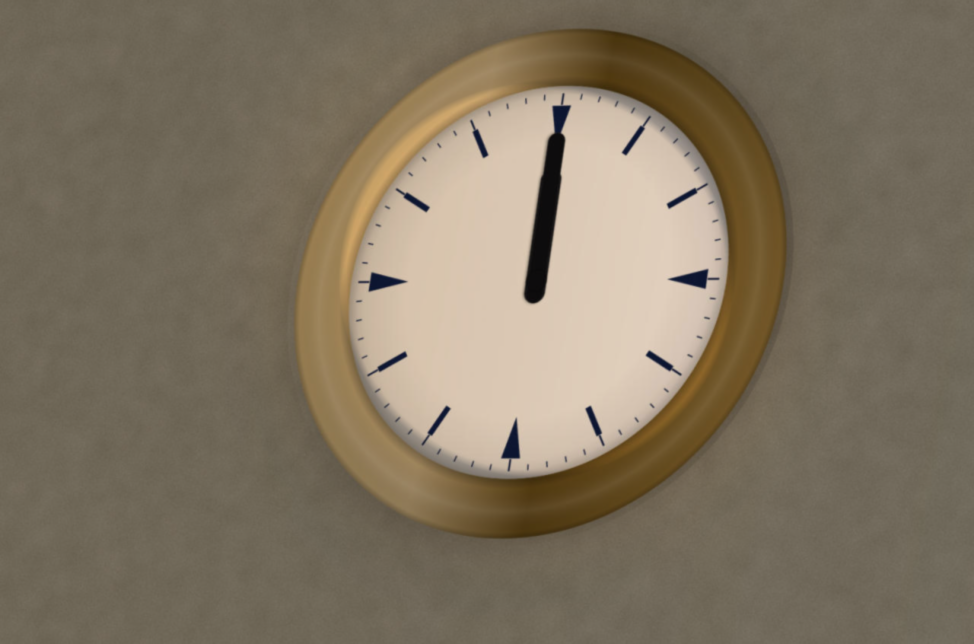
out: 12:00
